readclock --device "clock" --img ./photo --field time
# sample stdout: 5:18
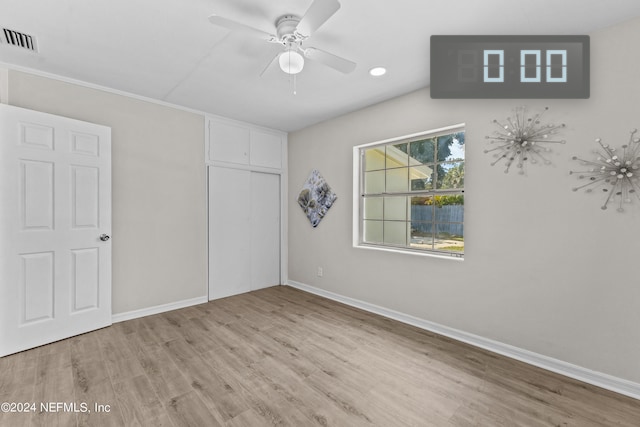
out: 0:00
